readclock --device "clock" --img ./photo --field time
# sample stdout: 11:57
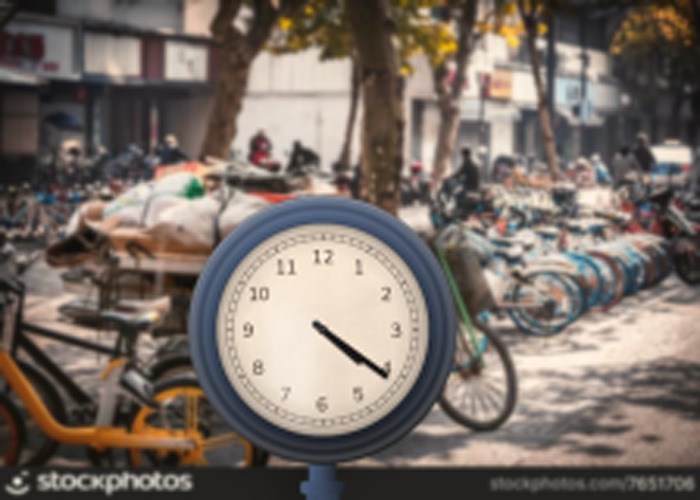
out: 4:21
